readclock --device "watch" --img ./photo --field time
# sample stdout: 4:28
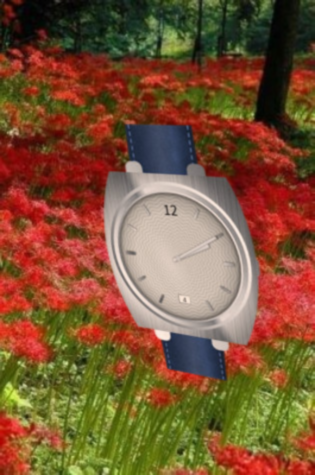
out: 2:10
